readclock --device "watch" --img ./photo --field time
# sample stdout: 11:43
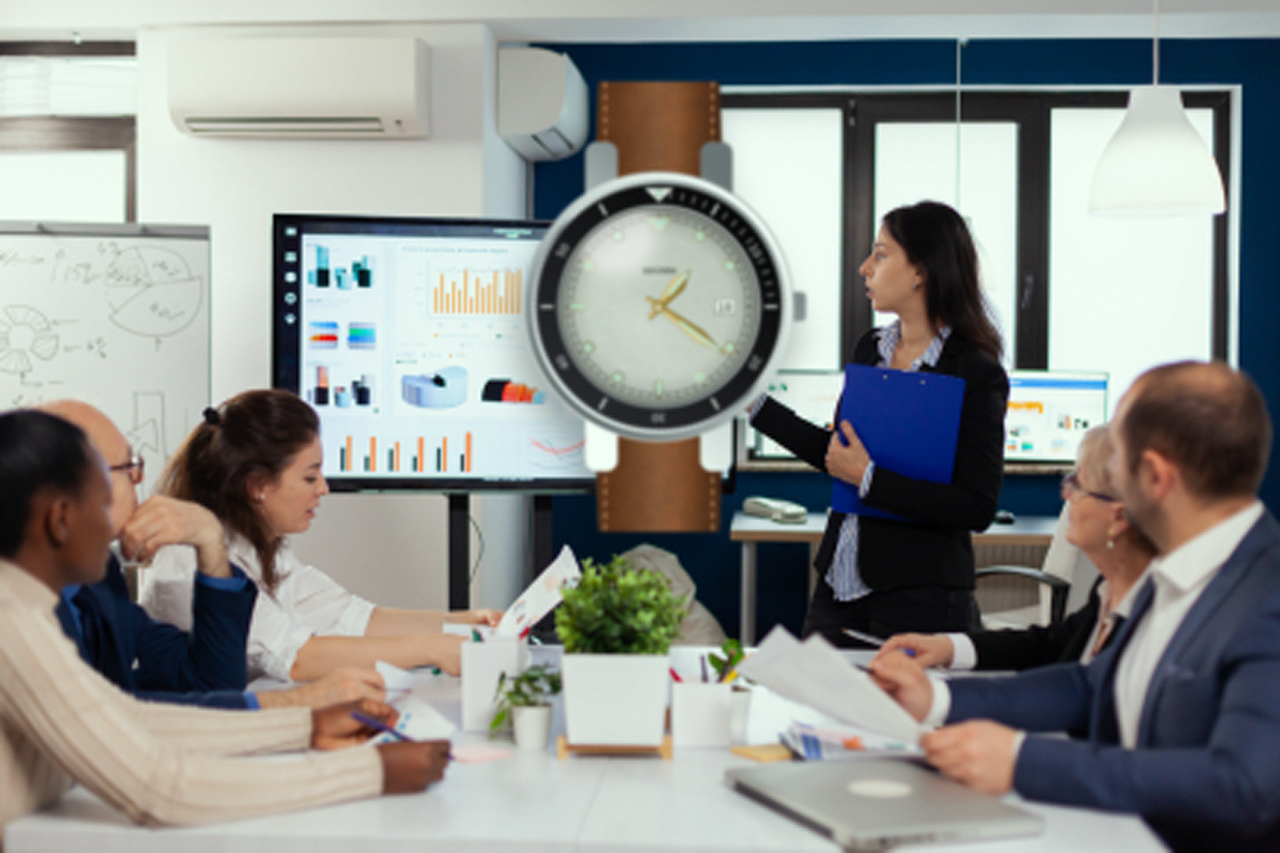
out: 1:21
